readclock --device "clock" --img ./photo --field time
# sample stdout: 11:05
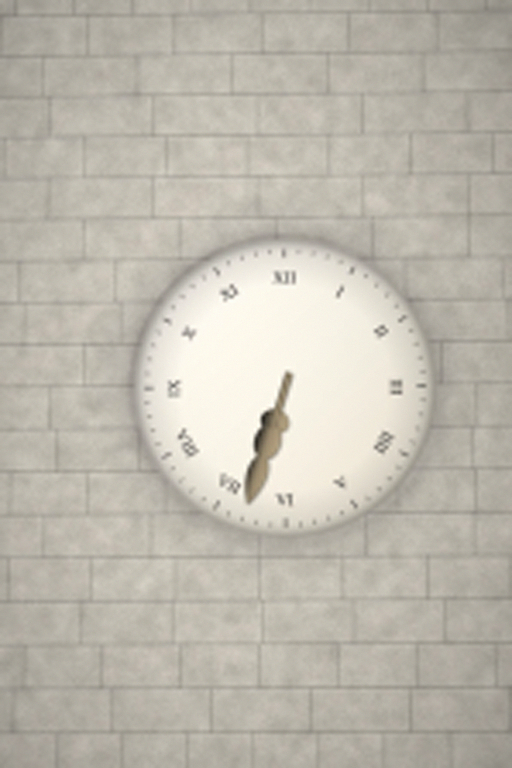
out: 6:33
